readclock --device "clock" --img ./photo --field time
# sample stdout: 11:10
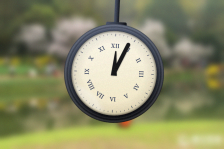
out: 12:04
